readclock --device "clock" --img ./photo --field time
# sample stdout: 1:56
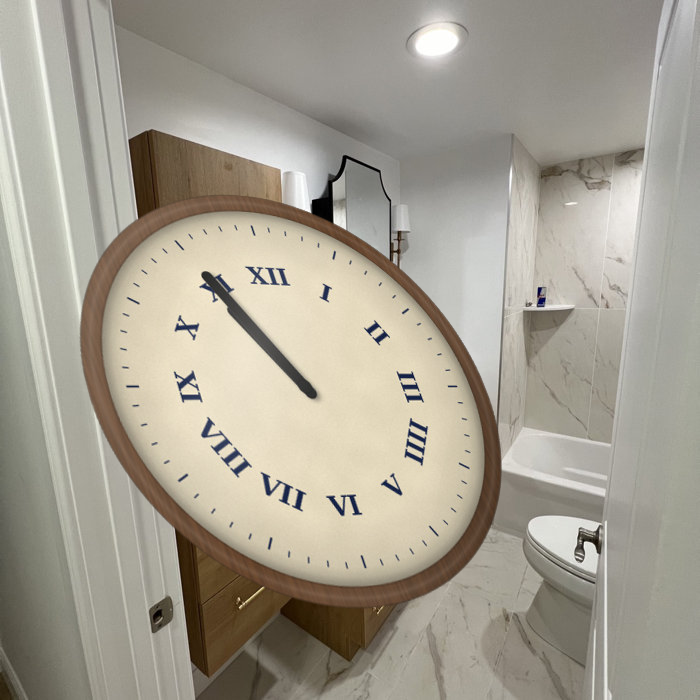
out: 10:55
